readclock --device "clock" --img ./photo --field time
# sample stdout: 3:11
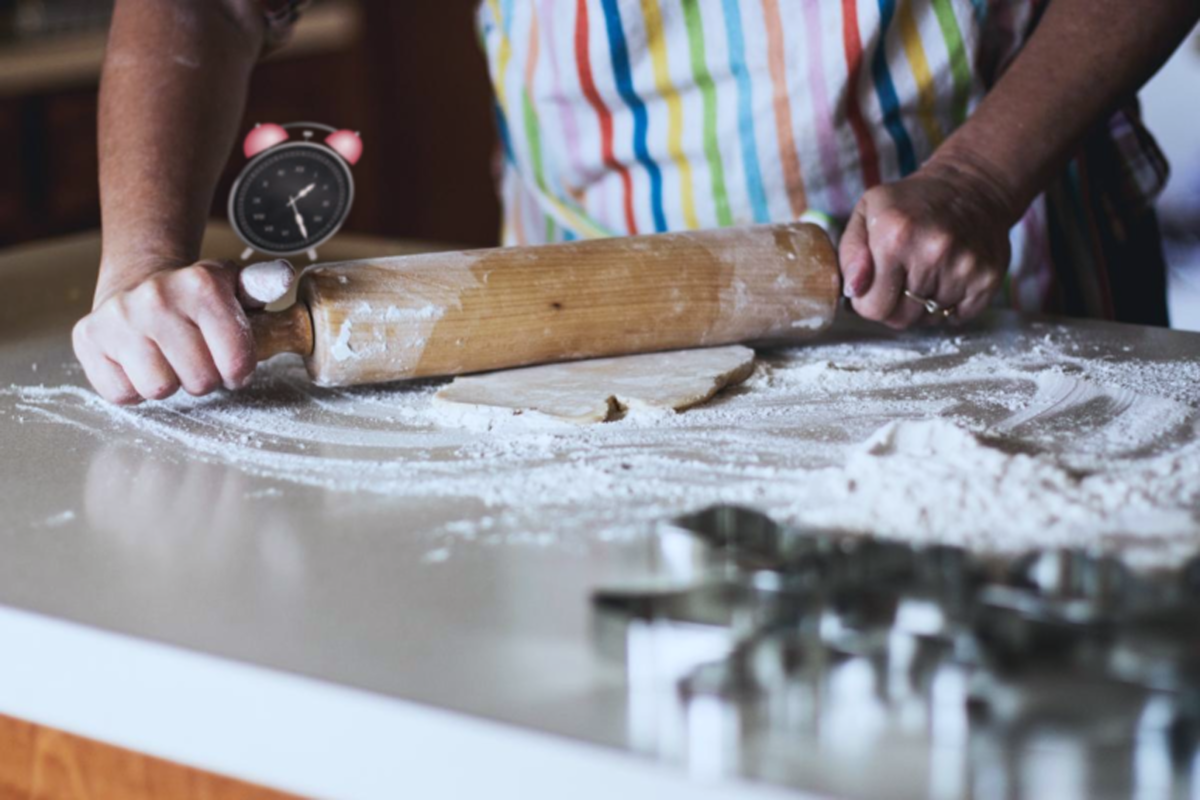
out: 1:25
